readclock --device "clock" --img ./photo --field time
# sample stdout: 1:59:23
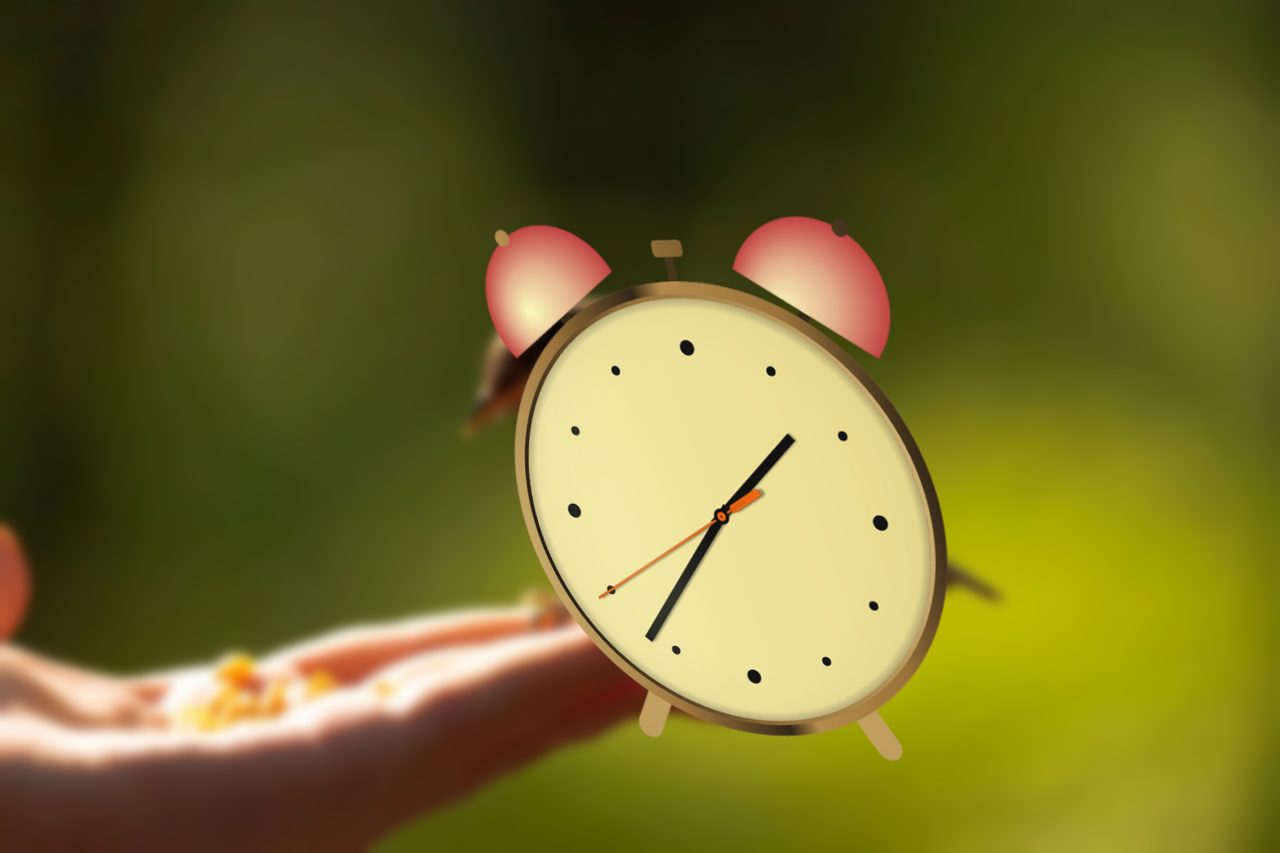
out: 1:36:40
